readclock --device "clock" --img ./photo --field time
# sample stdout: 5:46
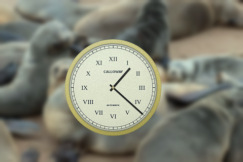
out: 1:22
